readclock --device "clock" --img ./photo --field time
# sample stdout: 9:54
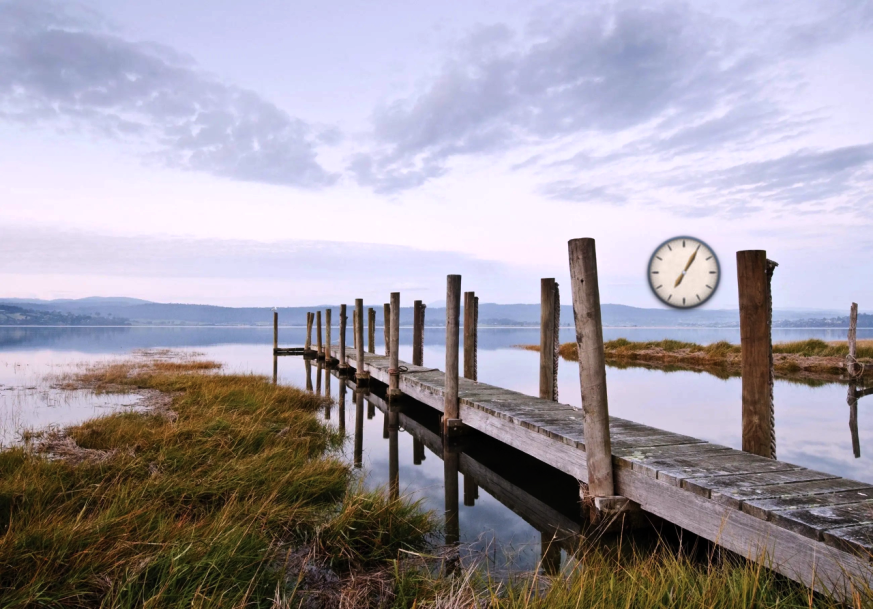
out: 7:05
